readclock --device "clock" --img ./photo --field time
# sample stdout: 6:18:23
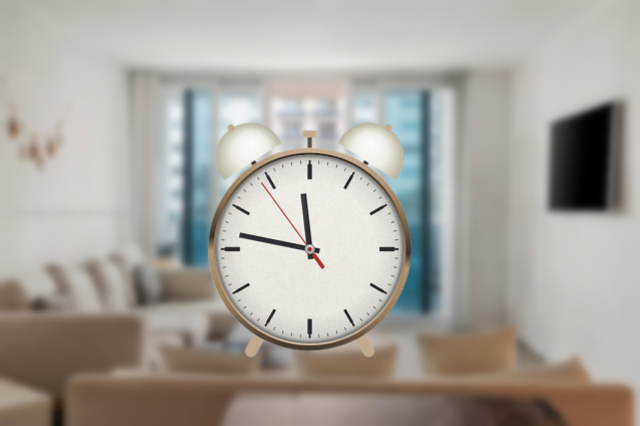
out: 11:46:54
